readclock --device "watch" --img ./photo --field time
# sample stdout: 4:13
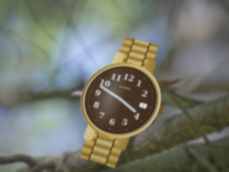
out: 3:48
